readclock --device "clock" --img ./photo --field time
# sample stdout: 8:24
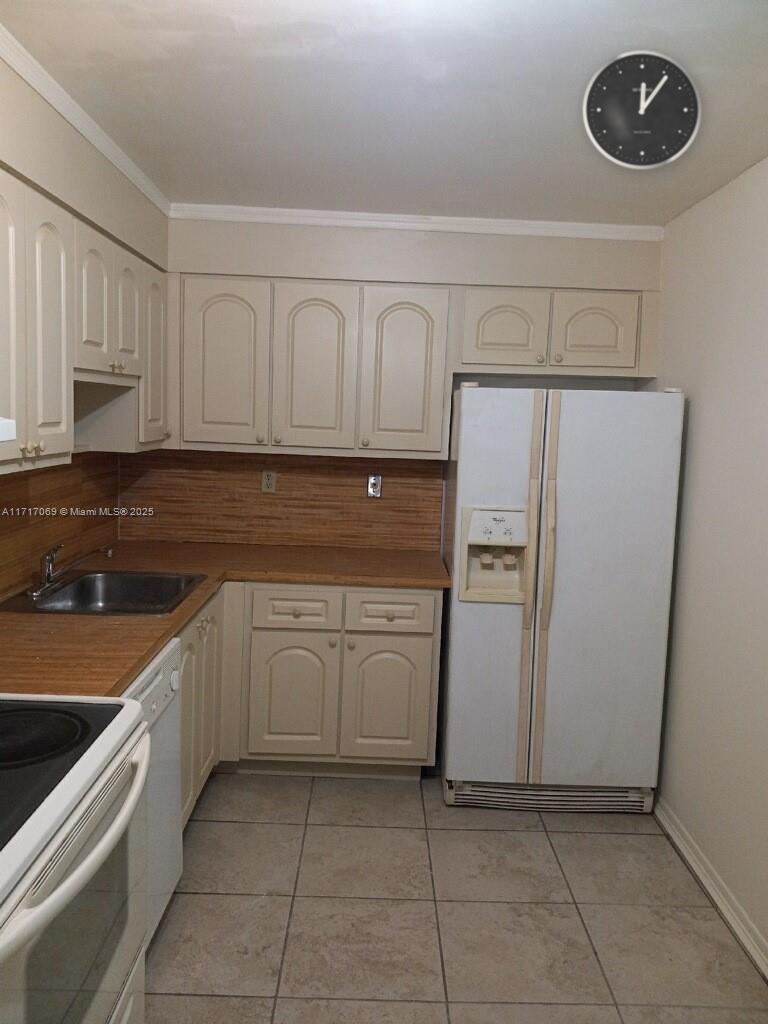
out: 12:06
